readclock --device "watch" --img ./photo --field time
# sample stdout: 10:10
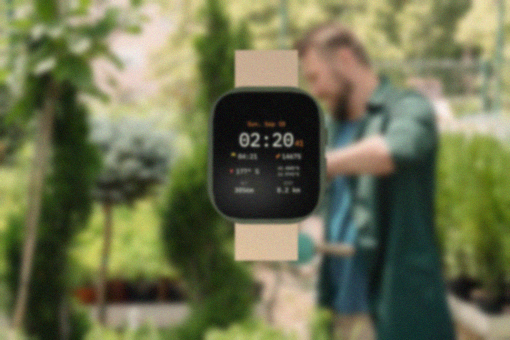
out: 2:20
